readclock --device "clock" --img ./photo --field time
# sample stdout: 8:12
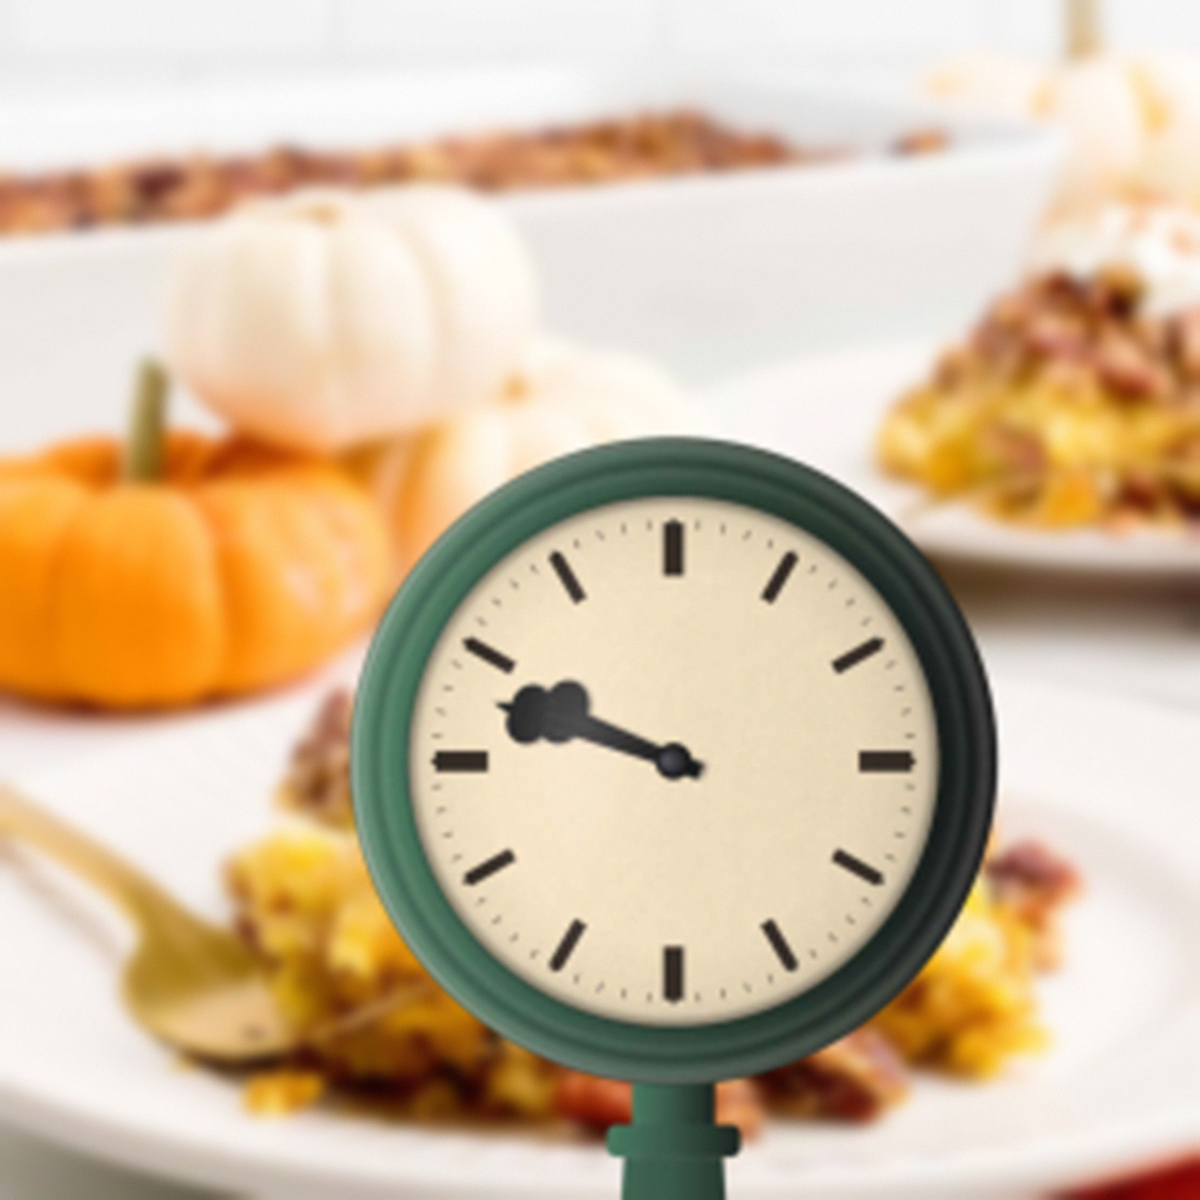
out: 9:48
